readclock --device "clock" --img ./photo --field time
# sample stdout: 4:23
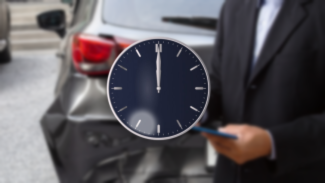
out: 12:00
